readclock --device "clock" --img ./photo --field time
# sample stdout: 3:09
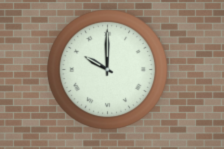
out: 10:00
